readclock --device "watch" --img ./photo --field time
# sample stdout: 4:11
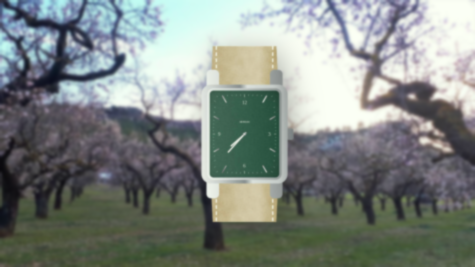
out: 7:37
